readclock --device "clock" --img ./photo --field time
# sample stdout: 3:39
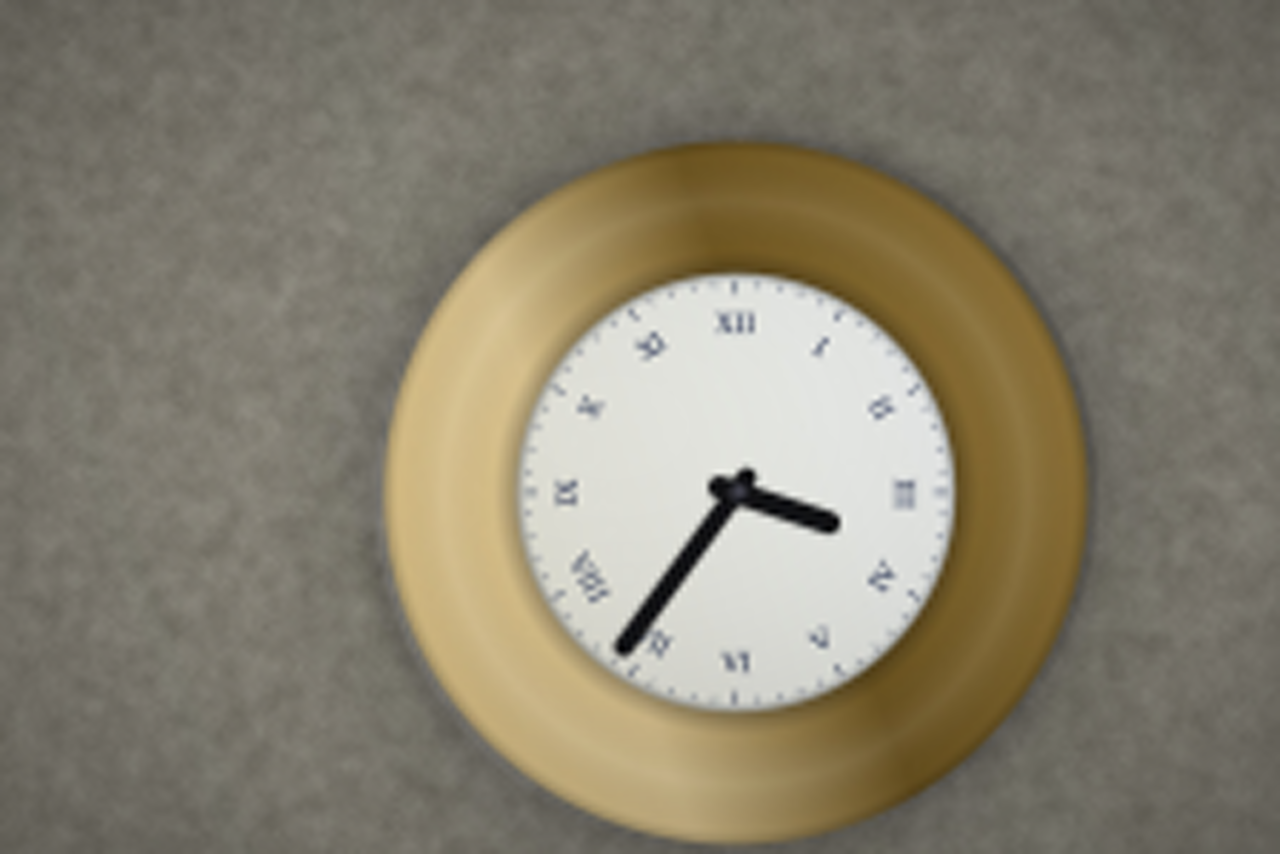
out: 3:36
